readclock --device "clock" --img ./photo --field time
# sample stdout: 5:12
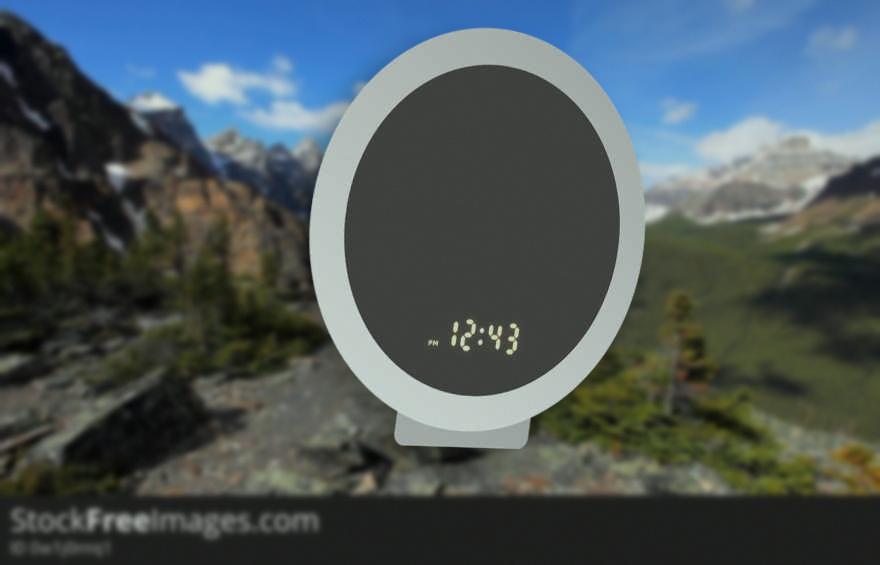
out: 12:43
